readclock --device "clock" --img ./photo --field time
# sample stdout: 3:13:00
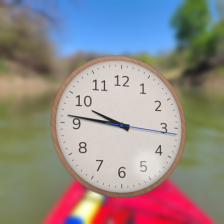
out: 9:46:16
